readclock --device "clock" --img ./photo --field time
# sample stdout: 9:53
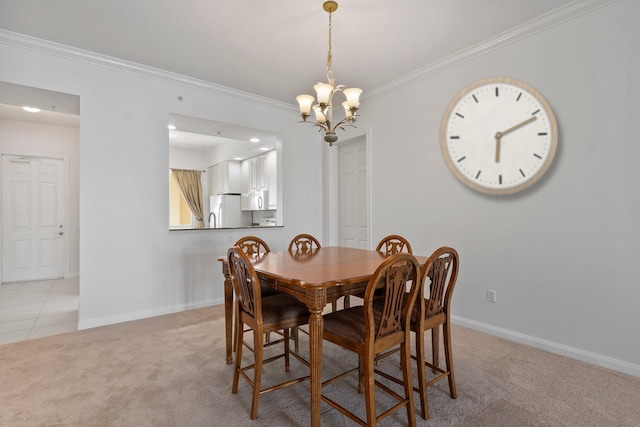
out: 6:11
